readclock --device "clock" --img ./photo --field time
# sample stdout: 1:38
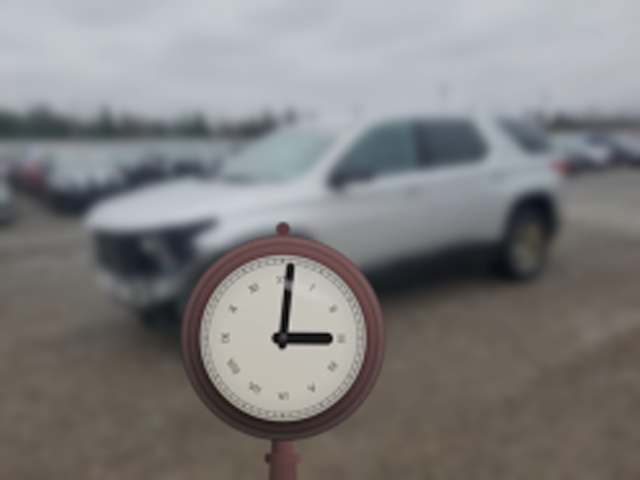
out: 3:01
